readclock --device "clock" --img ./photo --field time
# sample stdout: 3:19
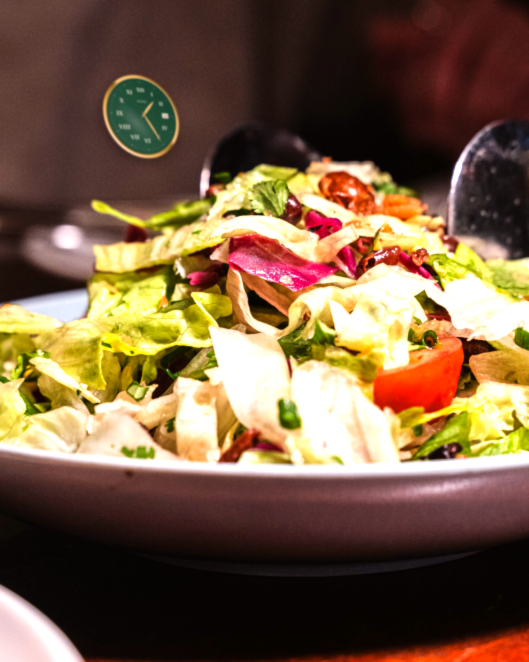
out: 1:25
